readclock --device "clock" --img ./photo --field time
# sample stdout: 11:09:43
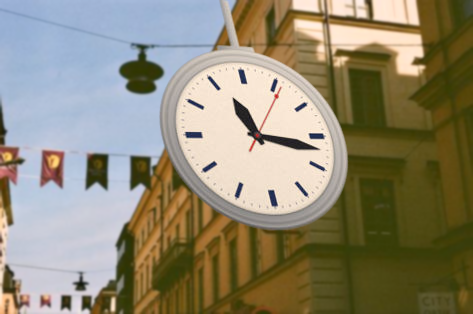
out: 11:17:06
